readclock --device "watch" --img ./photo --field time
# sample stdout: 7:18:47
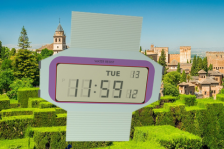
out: 11:59:12
